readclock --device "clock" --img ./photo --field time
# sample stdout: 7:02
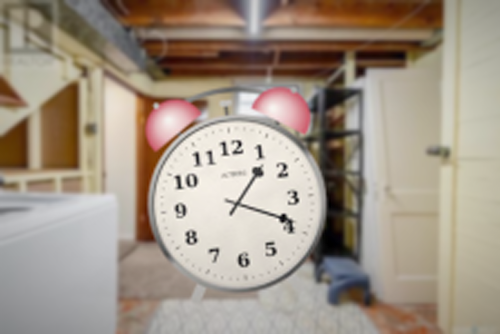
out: 1:19
